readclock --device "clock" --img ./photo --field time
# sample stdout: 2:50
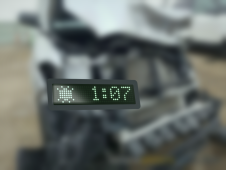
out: 1:07
